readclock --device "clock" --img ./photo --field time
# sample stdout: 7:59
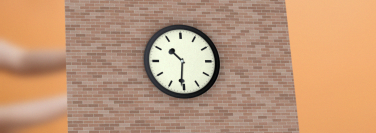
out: 10:31
